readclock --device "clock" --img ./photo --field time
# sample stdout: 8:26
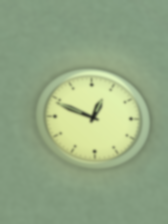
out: 12:49
